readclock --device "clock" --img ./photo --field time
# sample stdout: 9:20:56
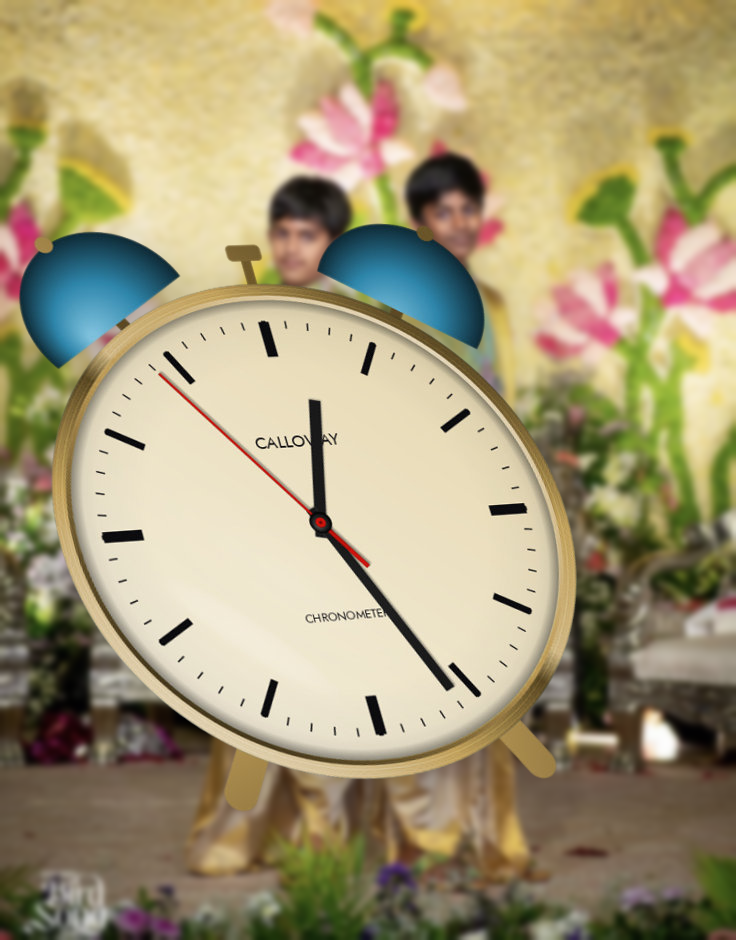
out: 12:25:54
